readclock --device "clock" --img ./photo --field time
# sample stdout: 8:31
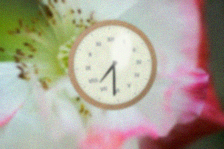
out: 7:31
